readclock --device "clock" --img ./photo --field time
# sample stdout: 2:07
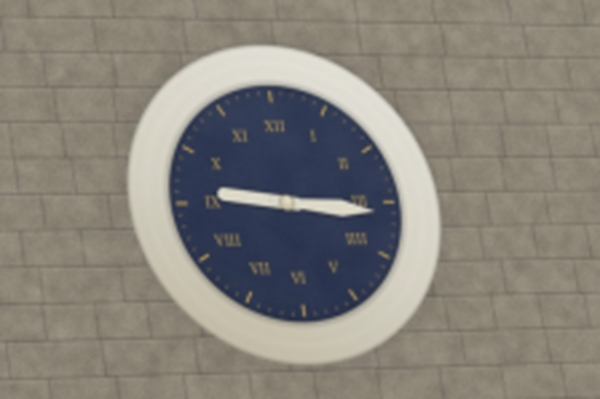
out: 9:16
